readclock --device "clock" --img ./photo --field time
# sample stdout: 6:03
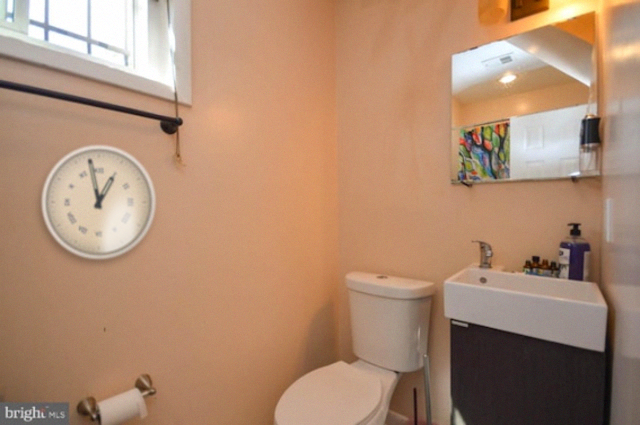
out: 12:58
